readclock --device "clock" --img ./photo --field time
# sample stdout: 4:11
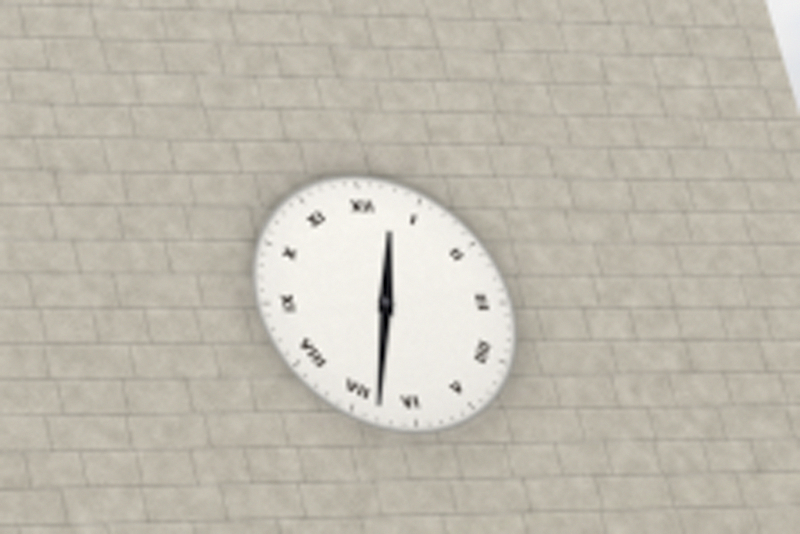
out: 12:33
